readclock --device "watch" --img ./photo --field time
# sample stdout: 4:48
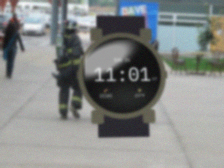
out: 11:01
